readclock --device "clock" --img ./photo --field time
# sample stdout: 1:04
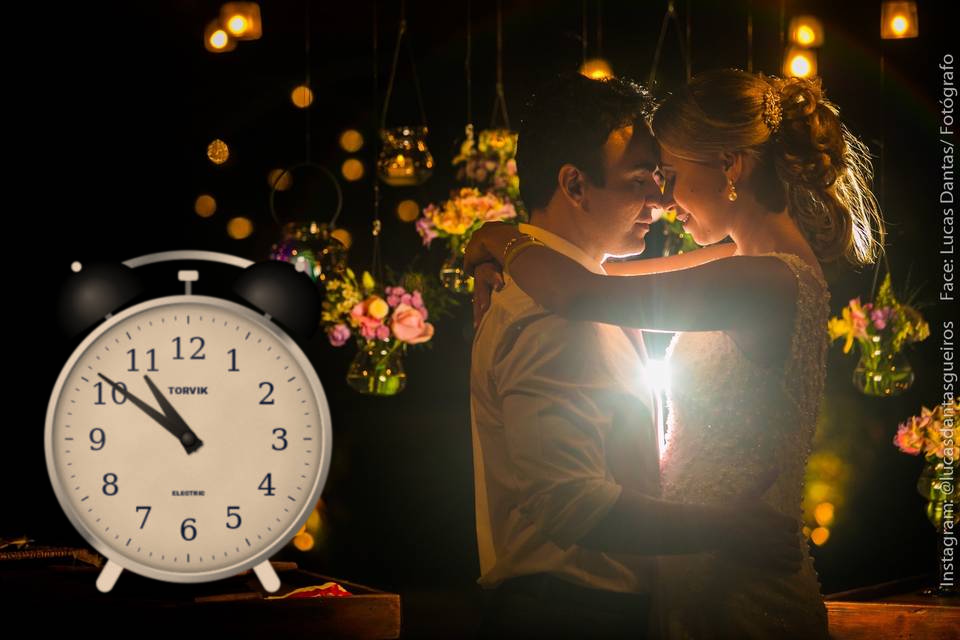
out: 10:51
